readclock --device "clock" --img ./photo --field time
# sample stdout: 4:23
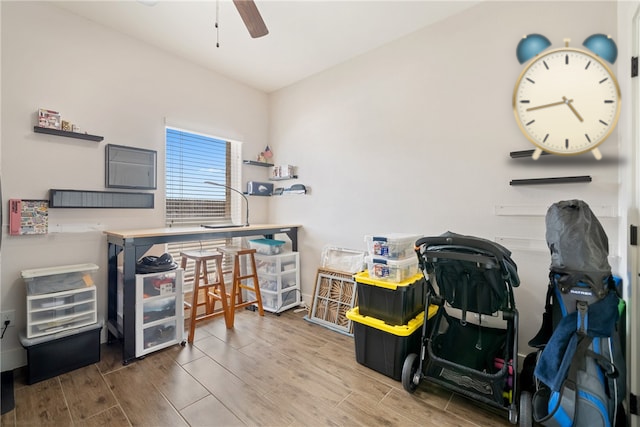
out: 4:43
